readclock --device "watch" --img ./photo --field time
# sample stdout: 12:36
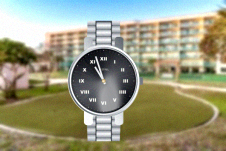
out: 10:57
